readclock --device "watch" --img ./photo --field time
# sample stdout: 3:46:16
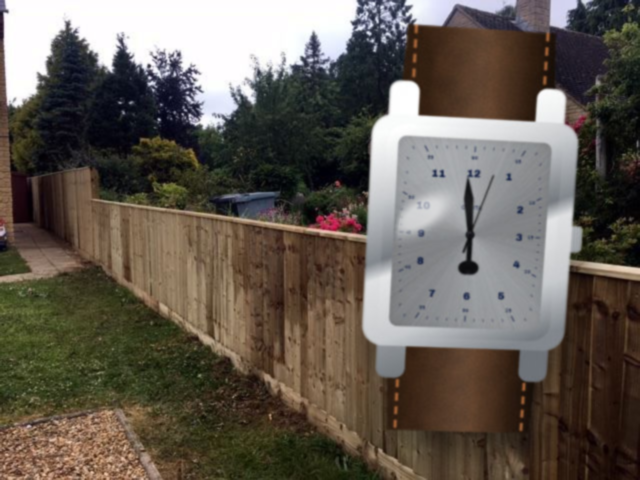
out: 5:59:03
